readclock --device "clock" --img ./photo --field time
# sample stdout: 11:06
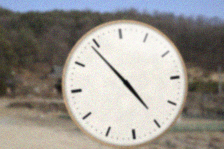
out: 4:54
